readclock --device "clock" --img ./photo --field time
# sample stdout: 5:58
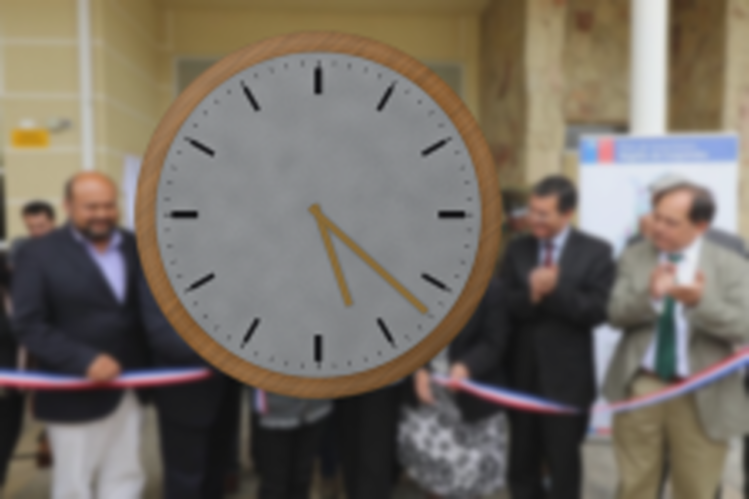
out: 5:22
